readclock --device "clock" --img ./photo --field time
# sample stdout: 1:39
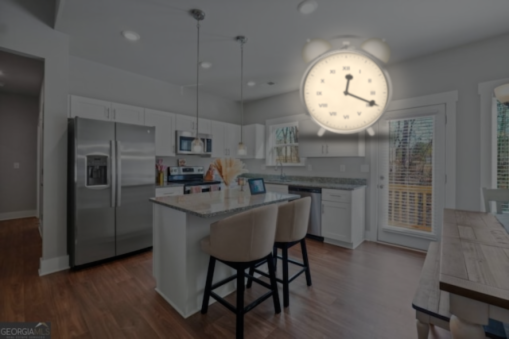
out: 12:19
